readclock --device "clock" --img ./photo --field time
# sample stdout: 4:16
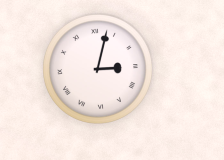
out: 3:03
